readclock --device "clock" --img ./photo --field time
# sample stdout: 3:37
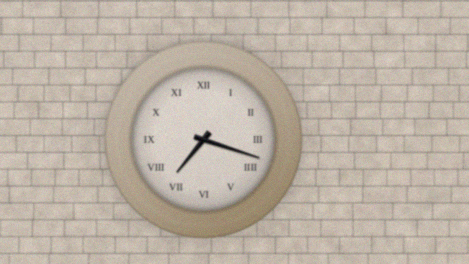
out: 7:18
